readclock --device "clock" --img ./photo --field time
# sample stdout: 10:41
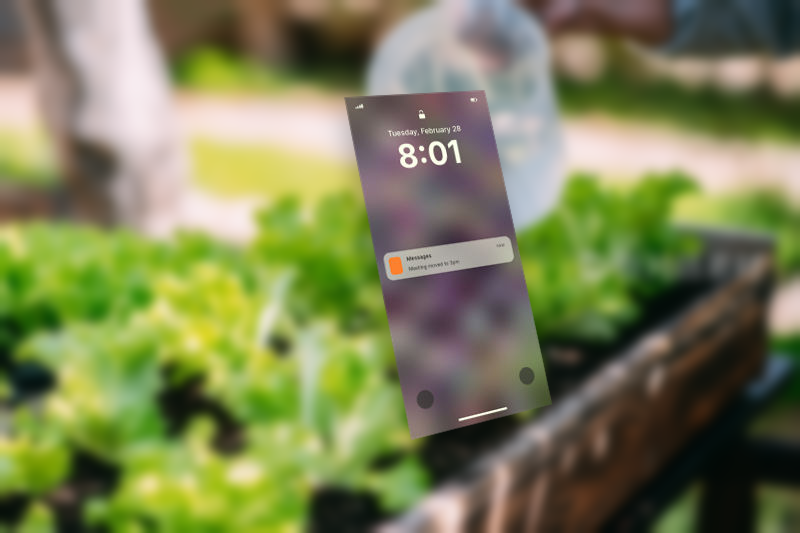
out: 8:01
